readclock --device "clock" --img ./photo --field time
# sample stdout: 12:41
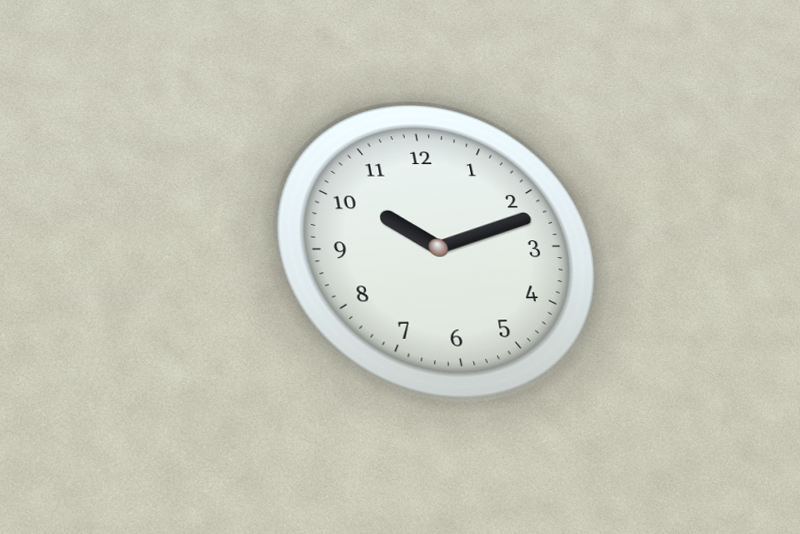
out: 10:12
